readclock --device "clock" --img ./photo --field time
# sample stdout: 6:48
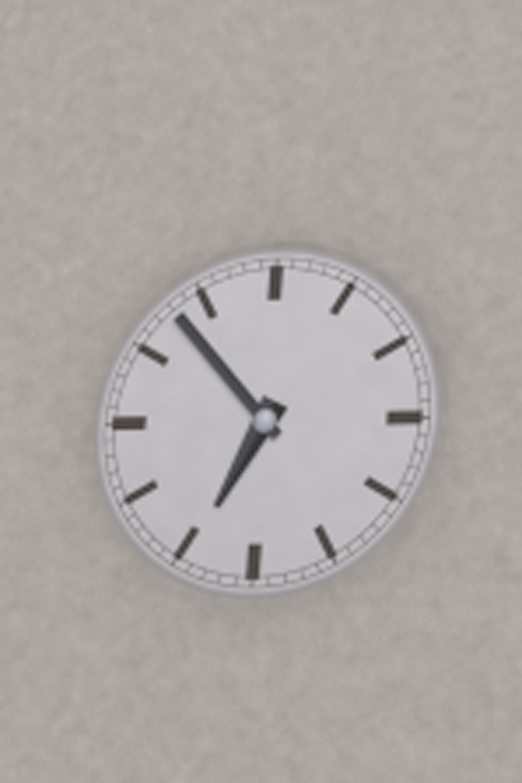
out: 6:53
